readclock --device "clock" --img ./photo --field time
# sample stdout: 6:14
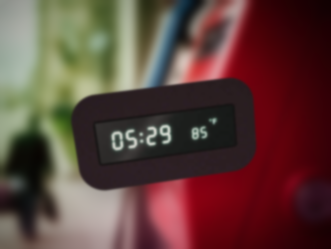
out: 5:29
